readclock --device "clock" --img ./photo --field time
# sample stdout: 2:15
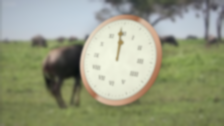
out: 11:59
